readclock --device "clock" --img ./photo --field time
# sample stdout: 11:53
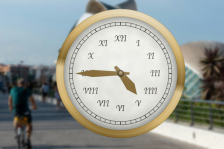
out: 4:45
